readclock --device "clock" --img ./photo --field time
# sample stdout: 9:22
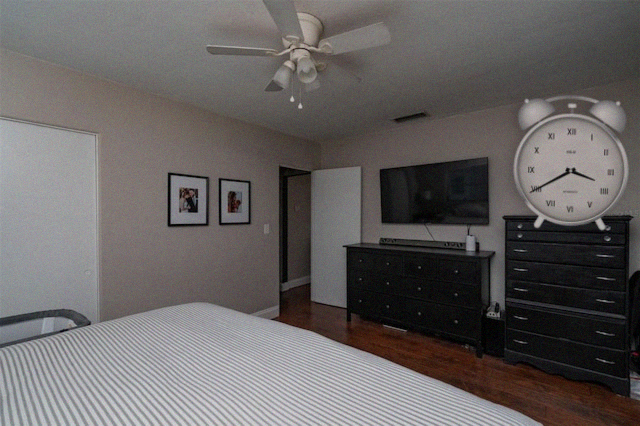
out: 3:40
